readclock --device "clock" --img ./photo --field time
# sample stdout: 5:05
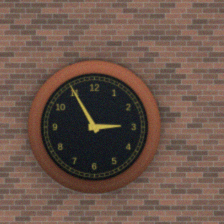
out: 2:55
